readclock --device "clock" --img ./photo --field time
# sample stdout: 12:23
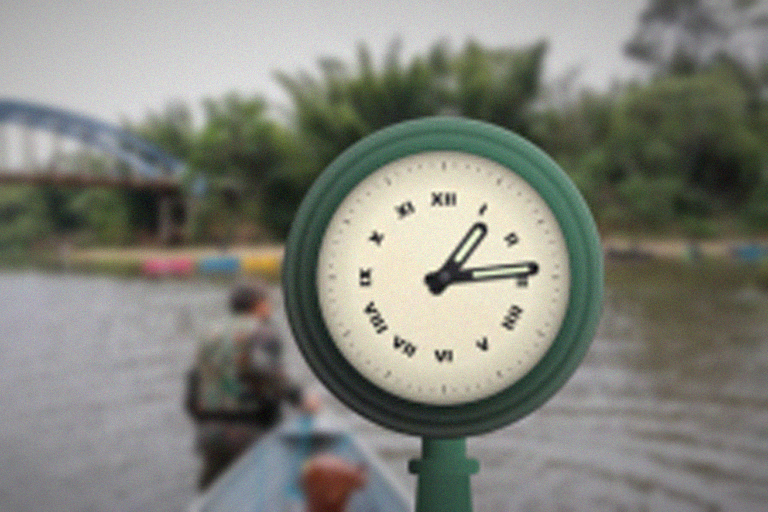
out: 1:14
